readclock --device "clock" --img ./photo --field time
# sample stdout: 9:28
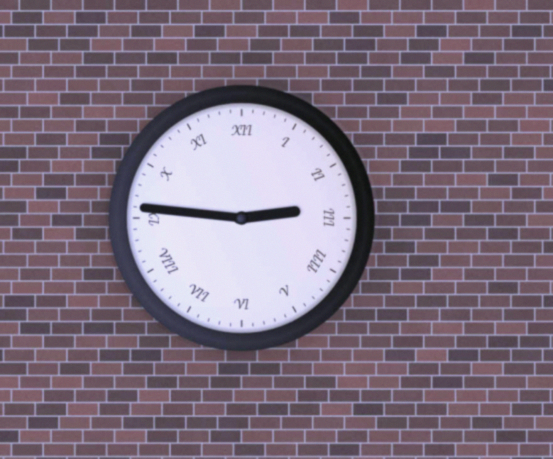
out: 2:46
